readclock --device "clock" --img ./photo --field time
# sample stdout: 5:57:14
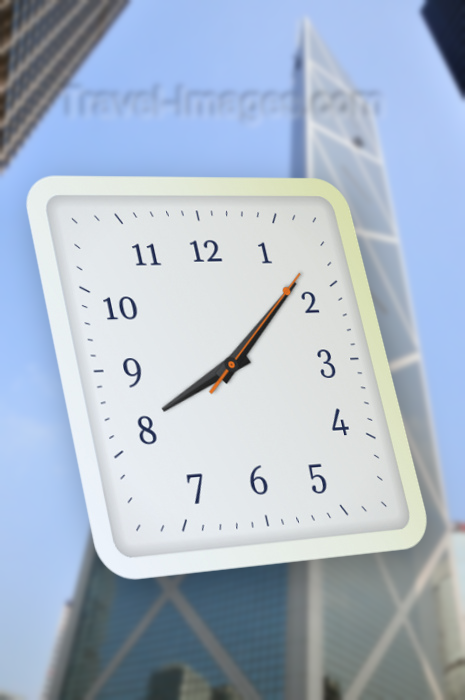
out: 8:08:08
